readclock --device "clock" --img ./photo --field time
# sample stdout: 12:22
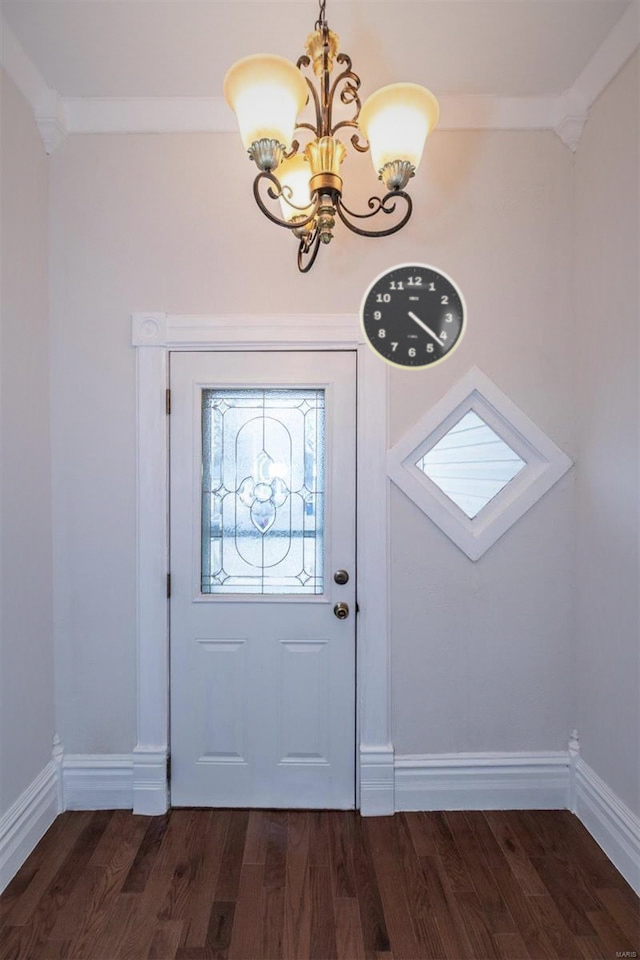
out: 4:22
